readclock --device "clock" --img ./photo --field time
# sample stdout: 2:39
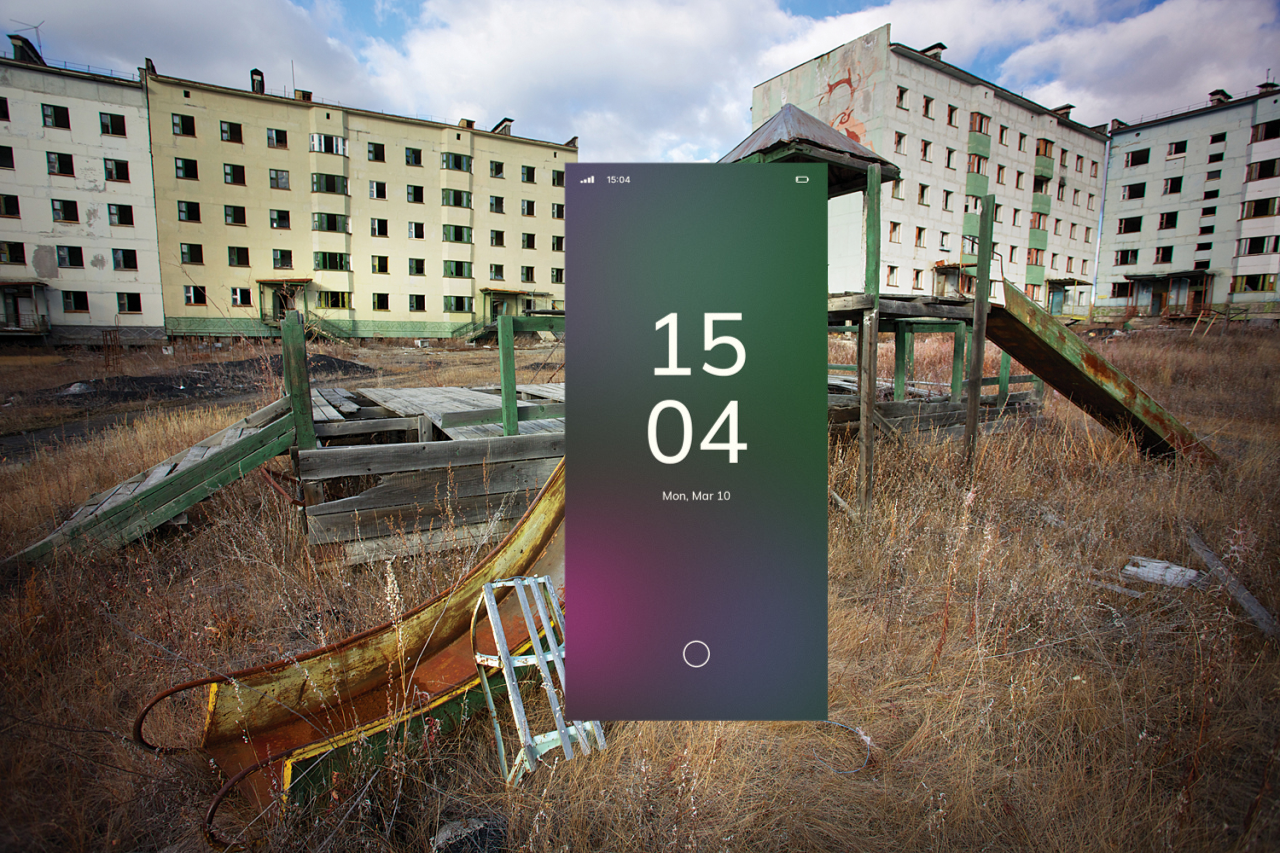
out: 15:04
